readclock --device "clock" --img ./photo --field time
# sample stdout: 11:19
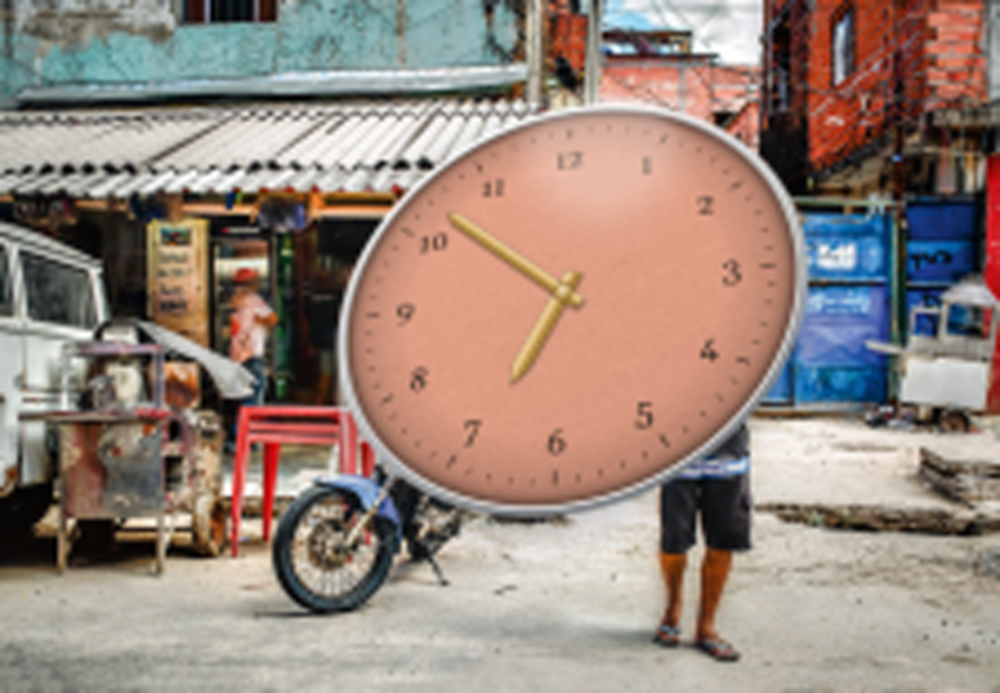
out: 6:52
